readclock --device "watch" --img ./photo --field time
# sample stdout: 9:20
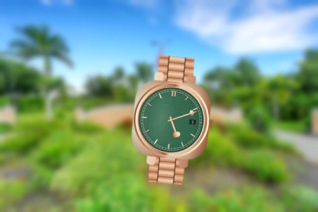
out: 5:11
